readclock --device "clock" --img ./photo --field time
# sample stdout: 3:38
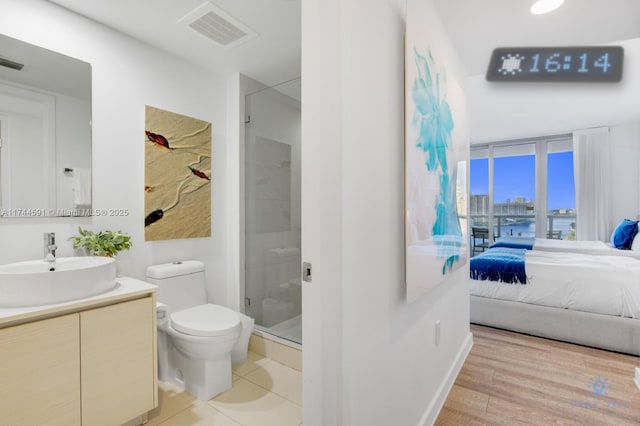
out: 16:14
